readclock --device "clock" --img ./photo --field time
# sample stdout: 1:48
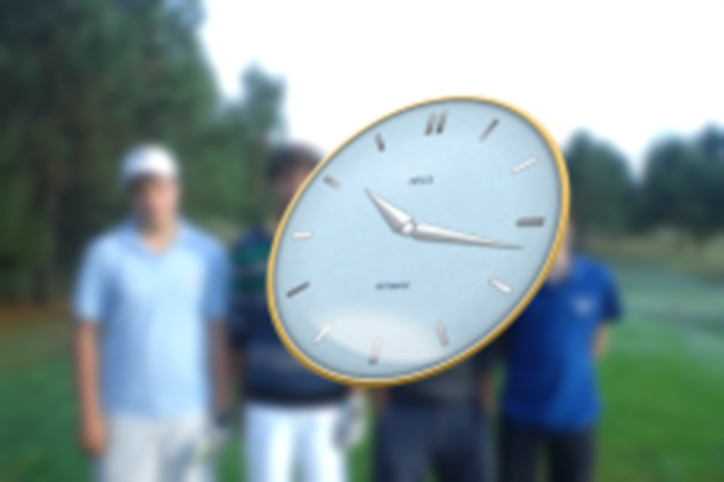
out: 10:17
